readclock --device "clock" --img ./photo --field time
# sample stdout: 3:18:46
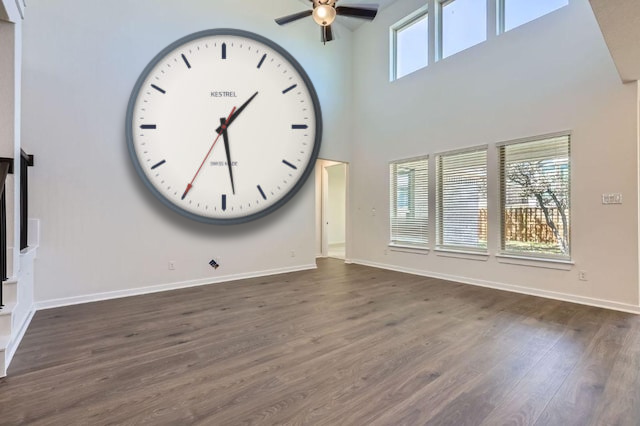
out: 1:28:35
